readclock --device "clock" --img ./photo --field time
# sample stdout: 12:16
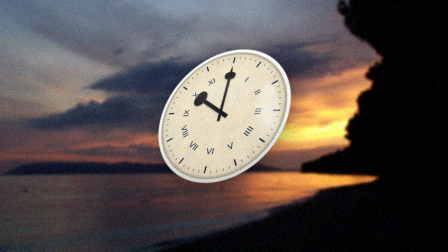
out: 10:00
